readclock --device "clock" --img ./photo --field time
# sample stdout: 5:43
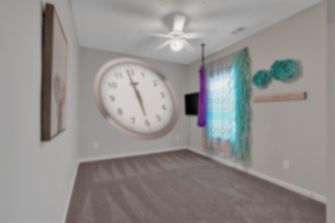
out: 5:59
